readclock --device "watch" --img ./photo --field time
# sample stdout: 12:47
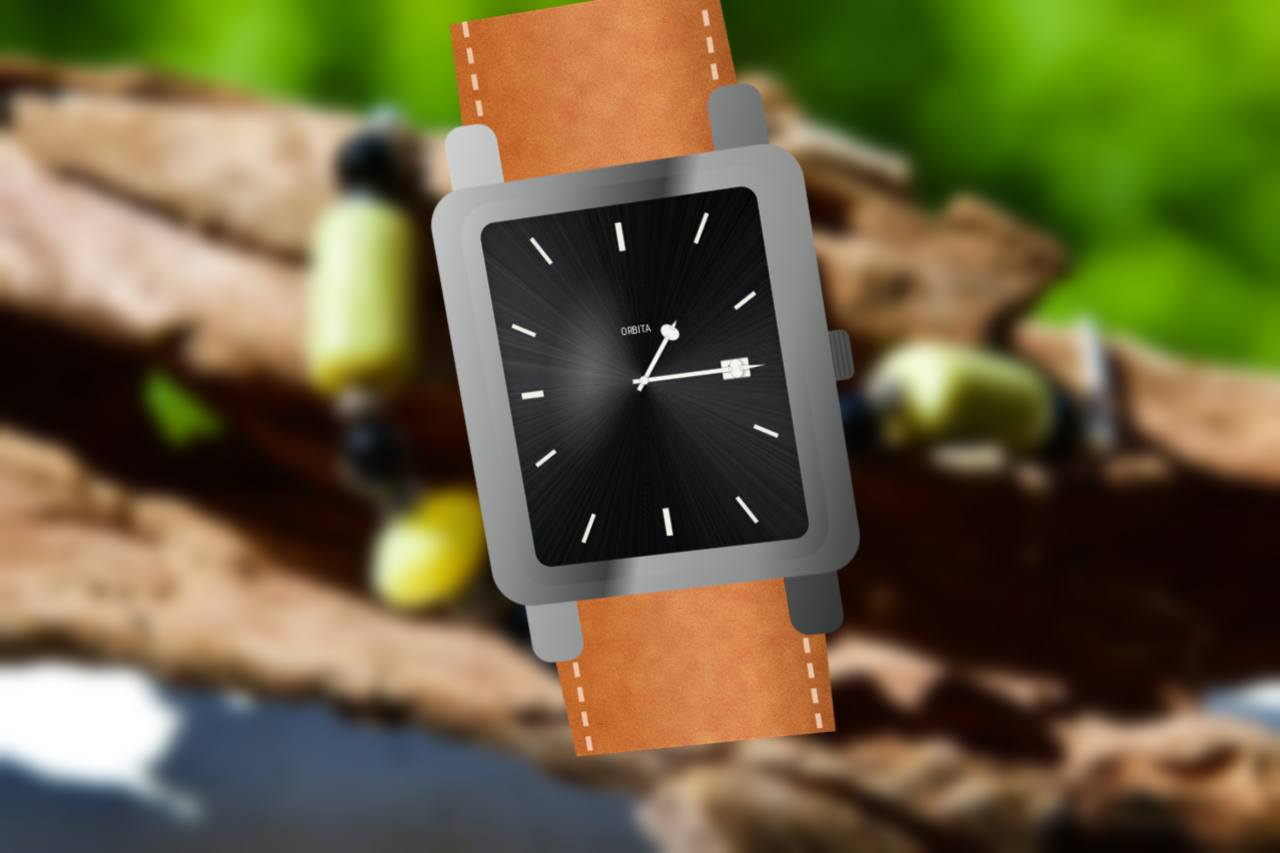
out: 1:15
